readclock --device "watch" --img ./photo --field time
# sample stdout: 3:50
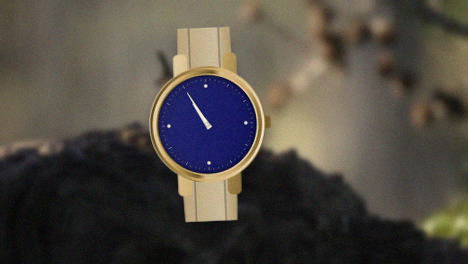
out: 10:55
